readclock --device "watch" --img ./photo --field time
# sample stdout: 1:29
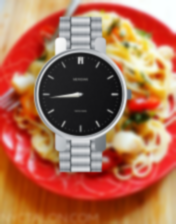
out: 8:44
